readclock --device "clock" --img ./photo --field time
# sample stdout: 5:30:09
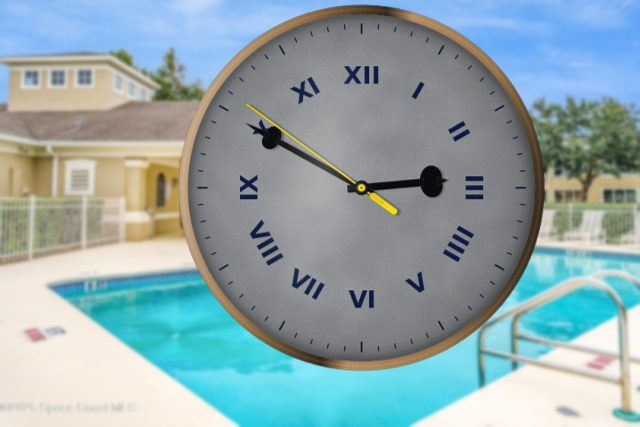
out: 2:49:51
